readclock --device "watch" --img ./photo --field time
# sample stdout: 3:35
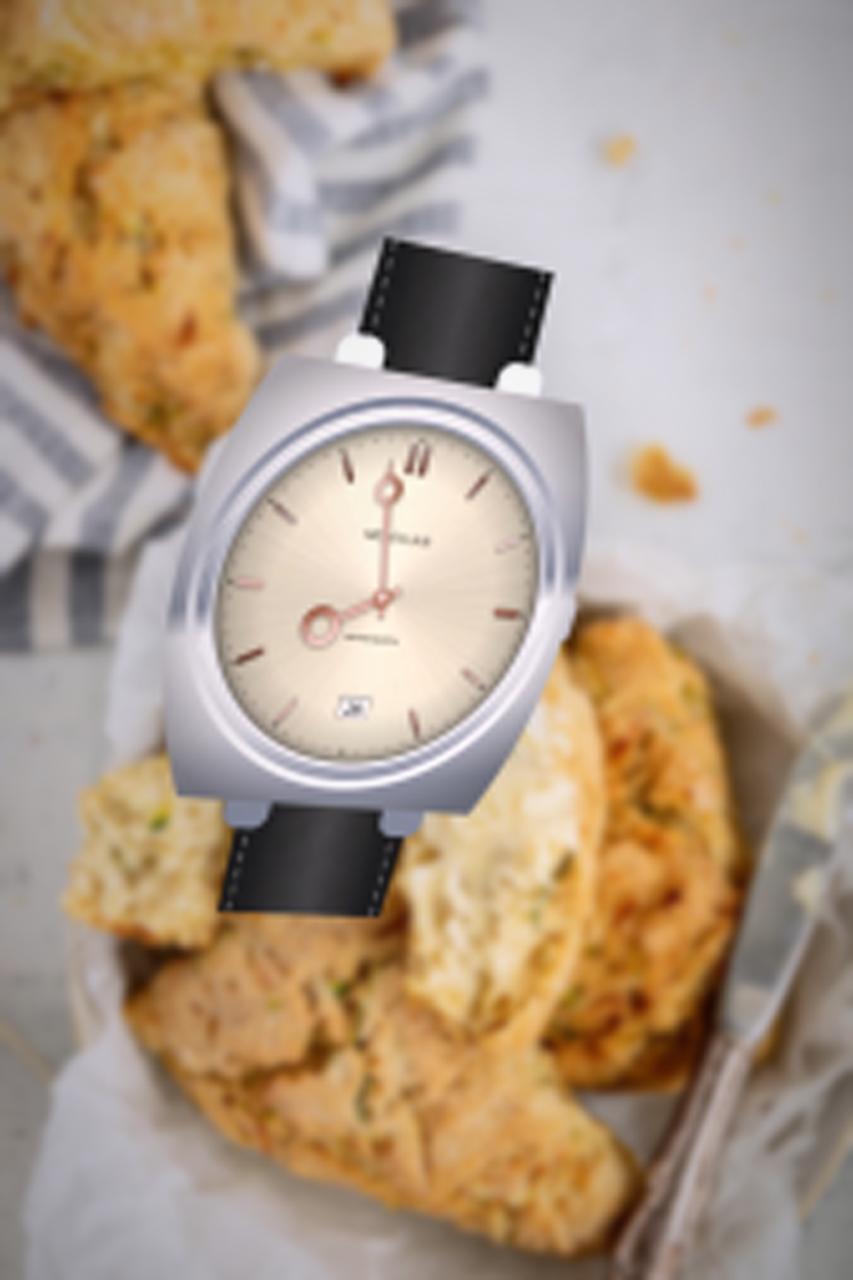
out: 7:58
